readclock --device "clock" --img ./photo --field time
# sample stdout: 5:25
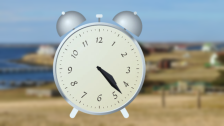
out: 4:23
